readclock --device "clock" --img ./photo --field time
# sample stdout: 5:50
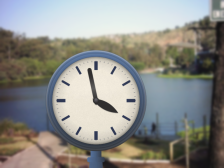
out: 3:58
